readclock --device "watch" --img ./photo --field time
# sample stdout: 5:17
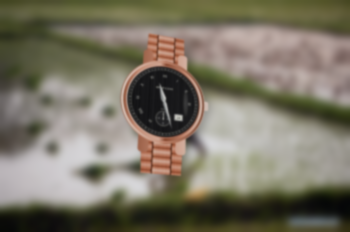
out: 11:27
